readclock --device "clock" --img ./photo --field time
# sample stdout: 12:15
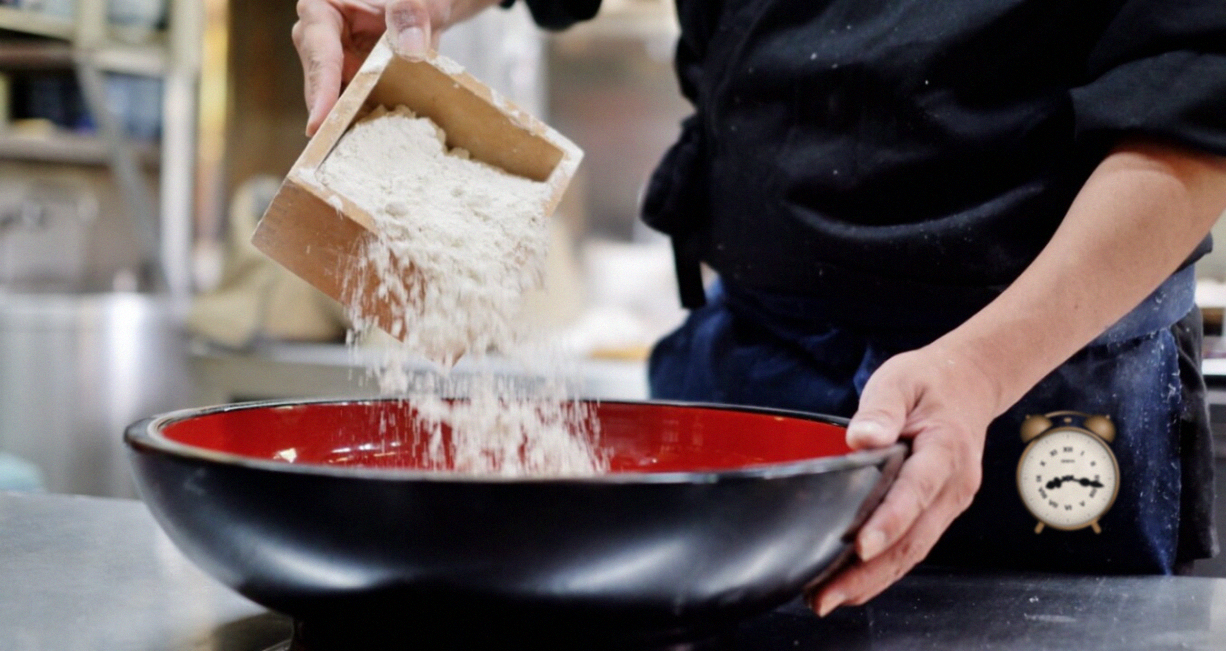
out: 8:17
